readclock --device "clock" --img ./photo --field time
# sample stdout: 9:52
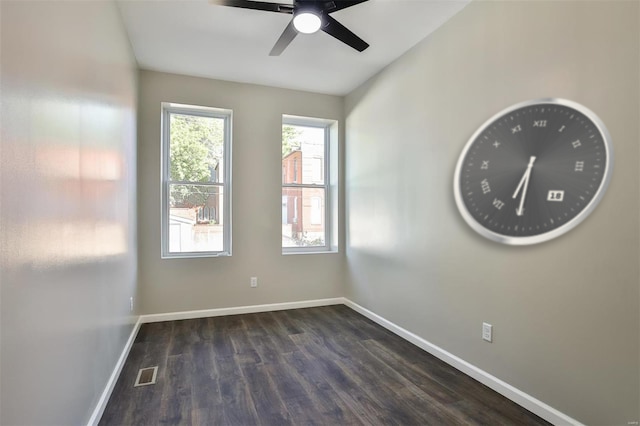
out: 6:30
